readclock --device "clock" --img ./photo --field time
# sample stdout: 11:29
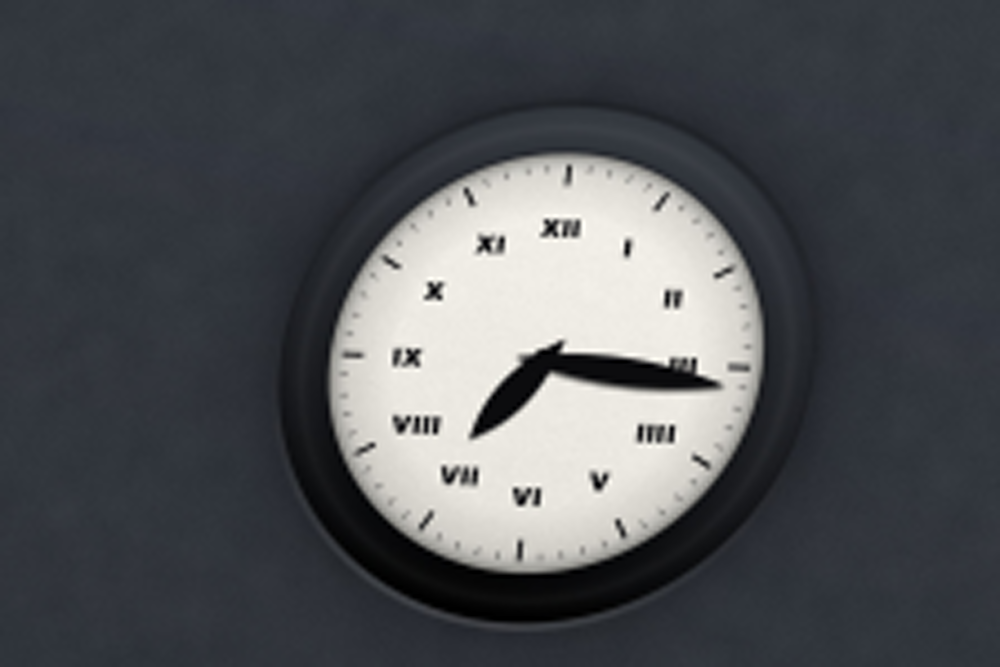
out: 7:16
